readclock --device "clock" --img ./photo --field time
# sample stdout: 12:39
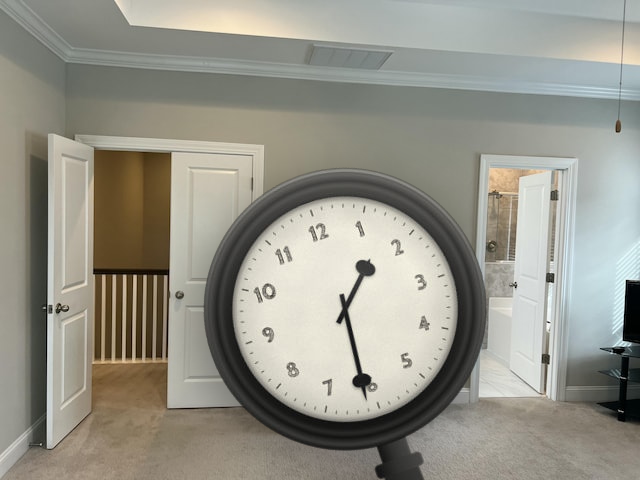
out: 1:31
